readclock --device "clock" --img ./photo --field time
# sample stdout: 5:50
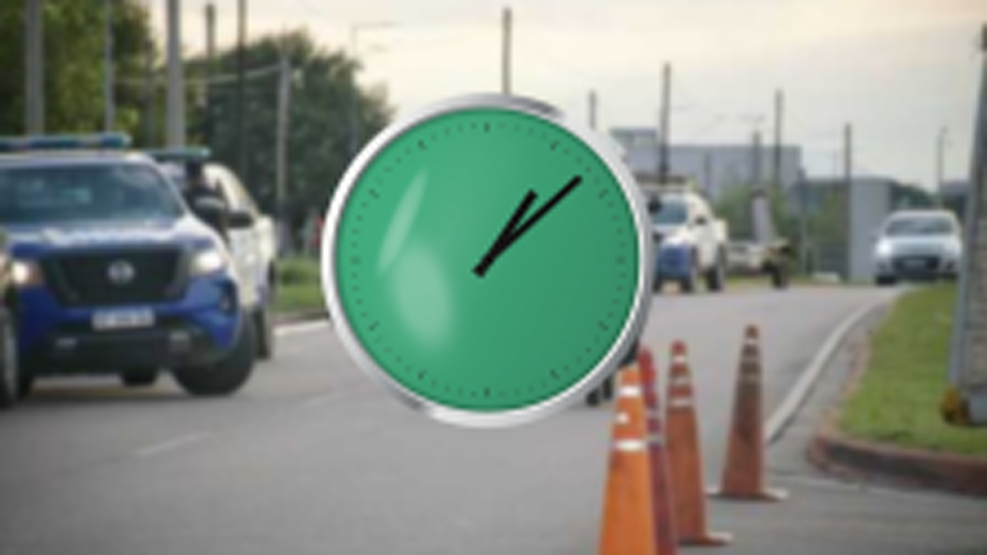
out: 1:08
